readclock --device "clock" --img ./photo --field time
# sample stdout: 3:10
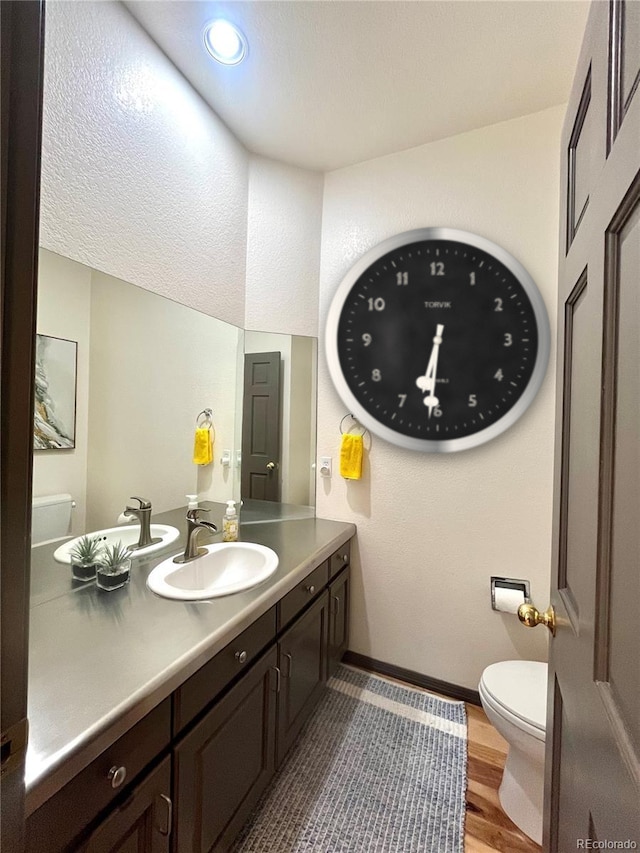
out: 6:31
